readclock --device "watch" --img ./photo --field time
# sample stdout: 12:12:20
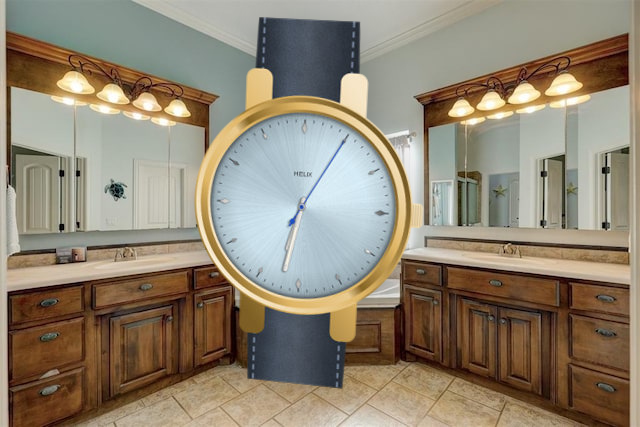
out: 6:32:05
